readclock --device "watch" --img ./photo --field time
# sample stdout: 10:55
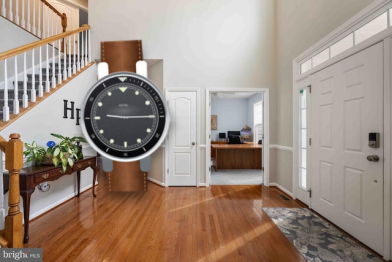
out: 9:15
